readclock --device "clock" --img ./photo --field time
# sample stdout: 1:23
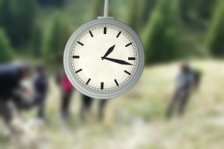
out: 1:17
